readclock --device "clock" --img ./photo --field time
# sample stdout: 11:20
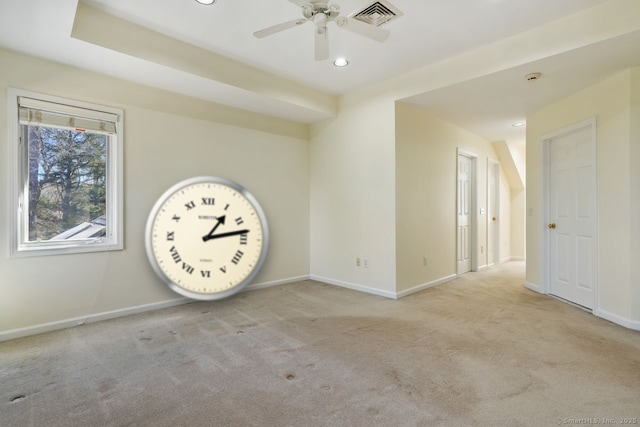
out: 1:13
